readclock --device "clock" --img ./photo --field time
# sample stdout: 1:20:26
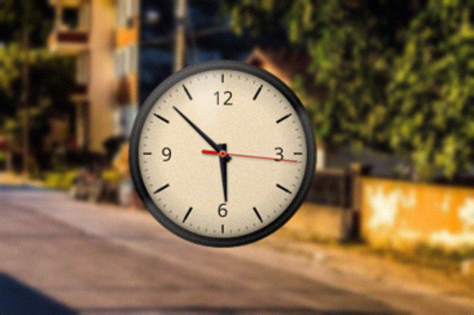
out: 5:52:16
